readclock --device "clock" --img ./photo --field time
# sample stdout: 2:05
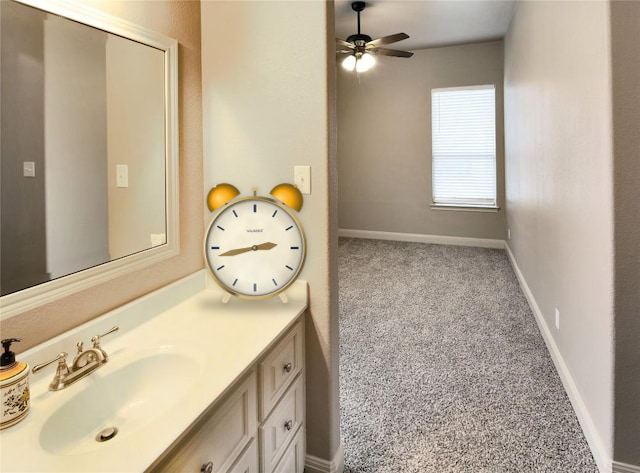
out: 2:43
